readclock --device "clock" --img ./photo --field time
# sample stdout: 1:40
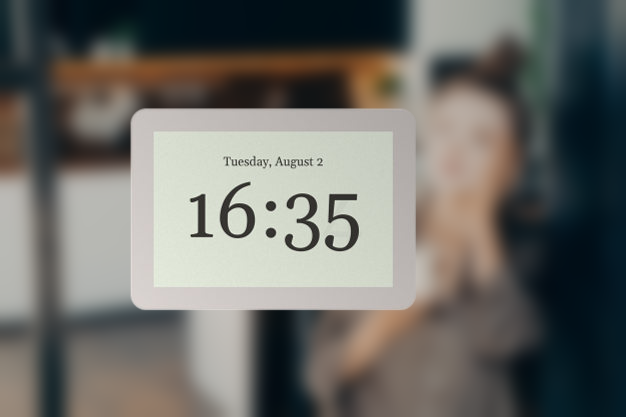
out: 16:35
